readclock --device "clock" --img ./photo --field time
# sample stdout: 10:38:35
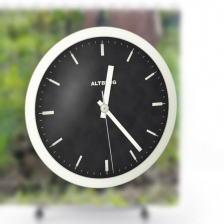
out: 12:23:29
